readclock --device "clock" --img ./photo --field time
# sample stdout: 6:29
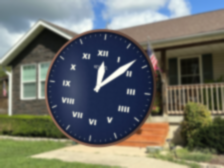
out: 12:08
